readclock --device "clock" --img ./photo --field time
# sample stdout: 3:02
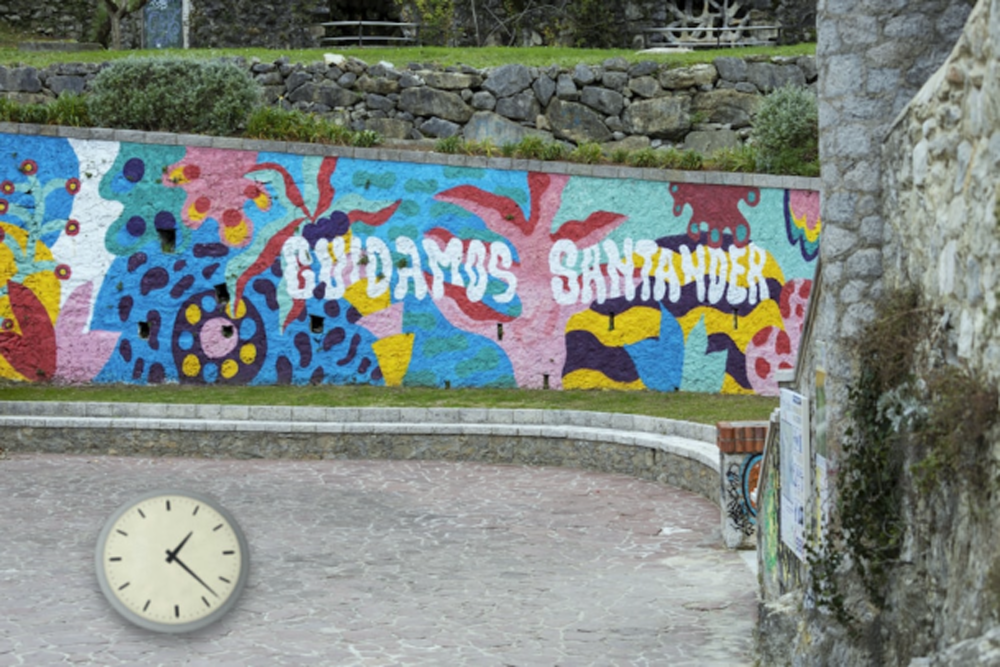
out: 1:23
